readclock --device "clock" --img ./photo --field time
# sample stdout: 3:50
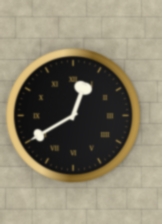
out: 12:40
